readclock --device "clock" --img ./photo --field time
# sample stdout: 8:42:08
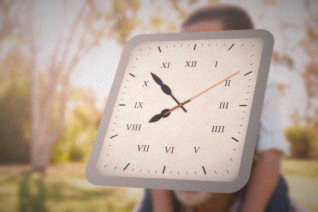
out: 7:52:09
